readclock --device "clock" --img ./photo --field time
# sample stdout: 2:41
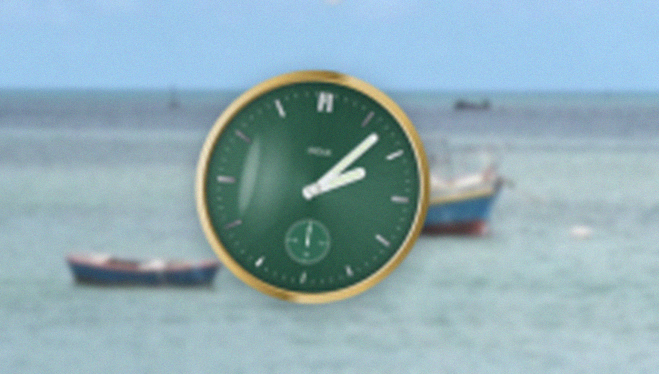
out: 2:07
